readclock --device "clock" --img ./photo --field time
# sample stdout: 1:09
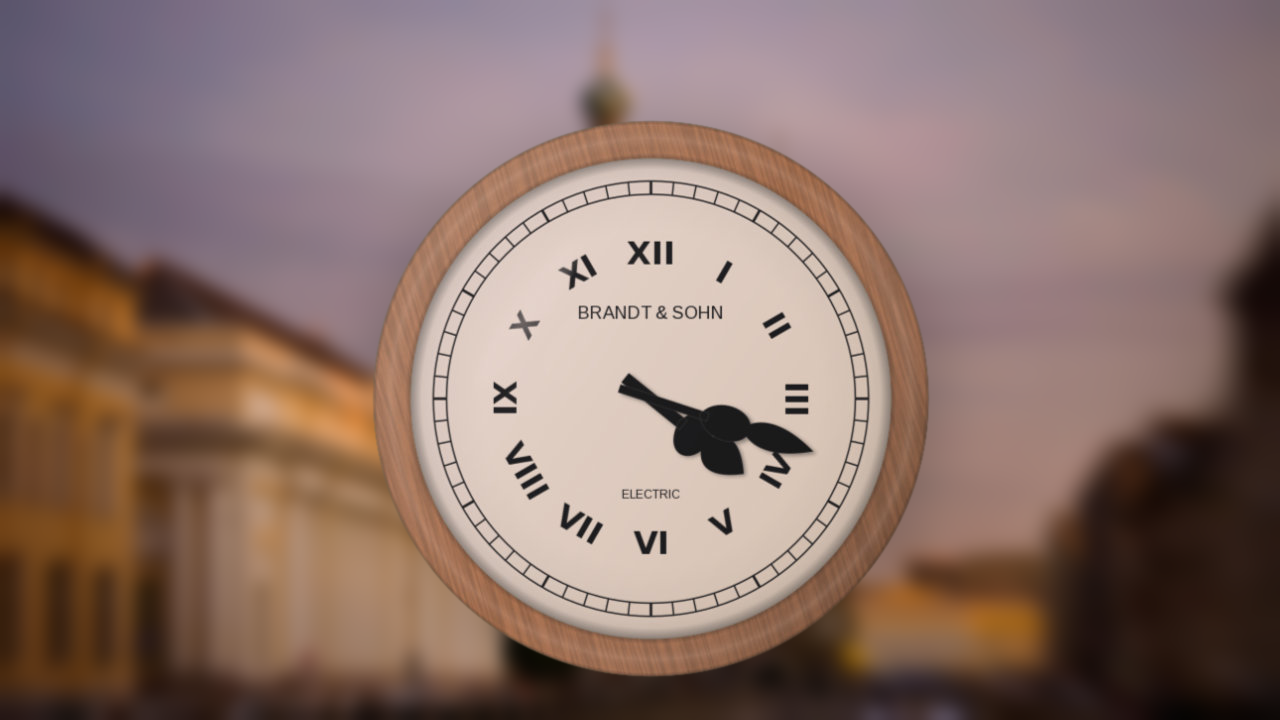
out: 4:18
